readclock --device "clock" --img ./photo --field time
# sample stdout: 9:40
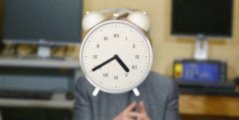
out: 4:40
